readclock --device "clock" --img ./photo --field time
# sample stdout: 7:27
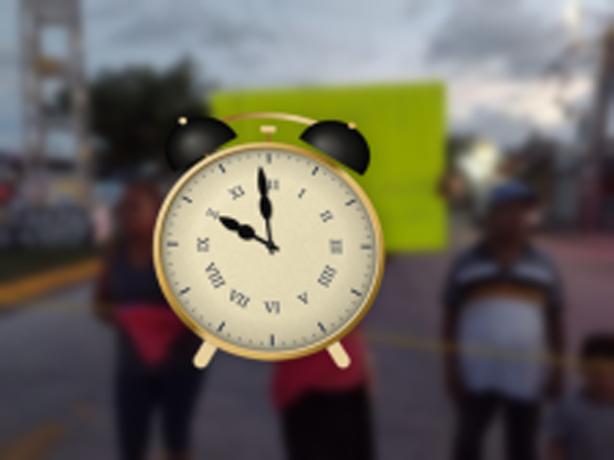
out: 9:59
